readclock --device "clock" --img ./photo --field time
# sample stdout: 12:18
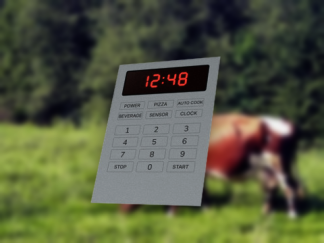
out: 12:48
